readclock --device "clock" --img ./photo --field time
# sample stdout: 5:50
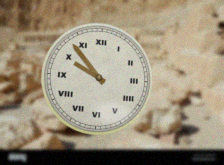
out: 9:53
